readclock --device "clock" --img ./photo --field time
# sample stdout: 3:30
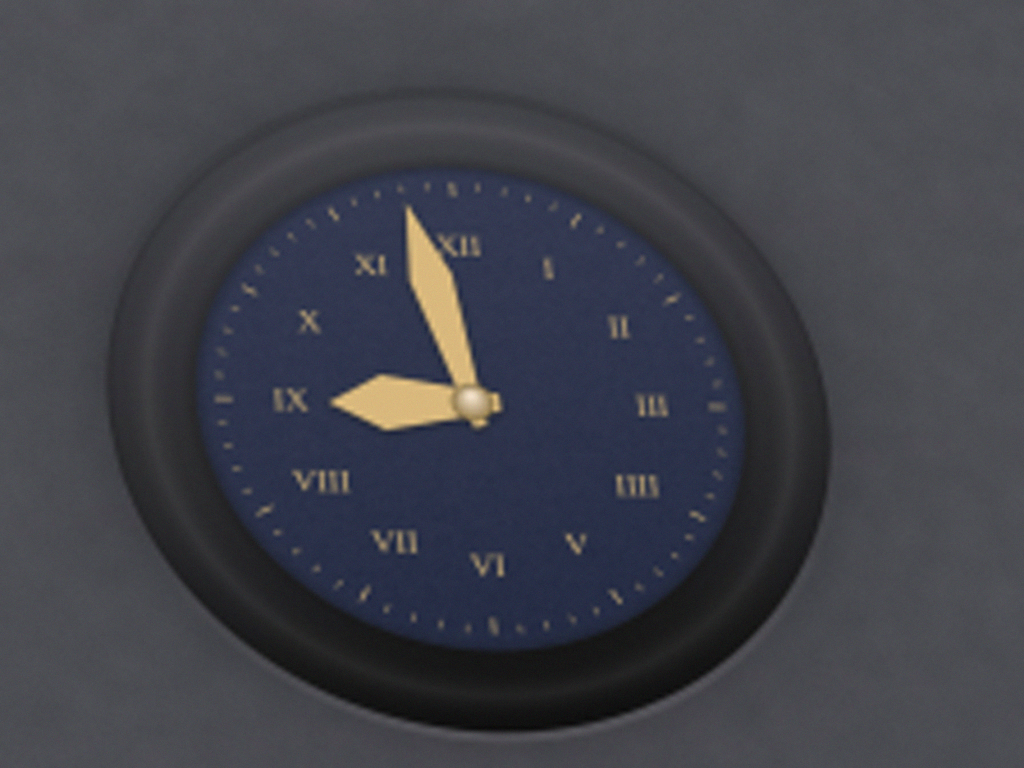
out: 8:58
